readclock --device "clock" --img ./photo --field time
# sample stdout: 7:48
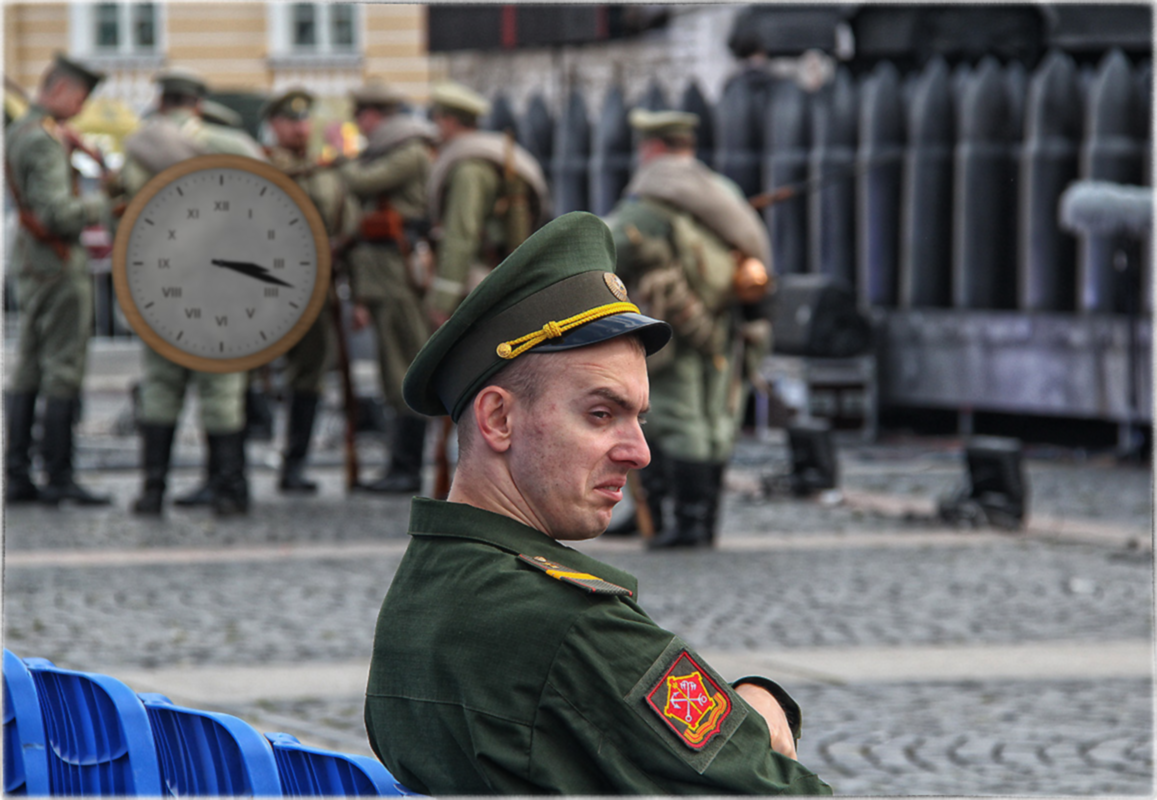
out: 3:18
